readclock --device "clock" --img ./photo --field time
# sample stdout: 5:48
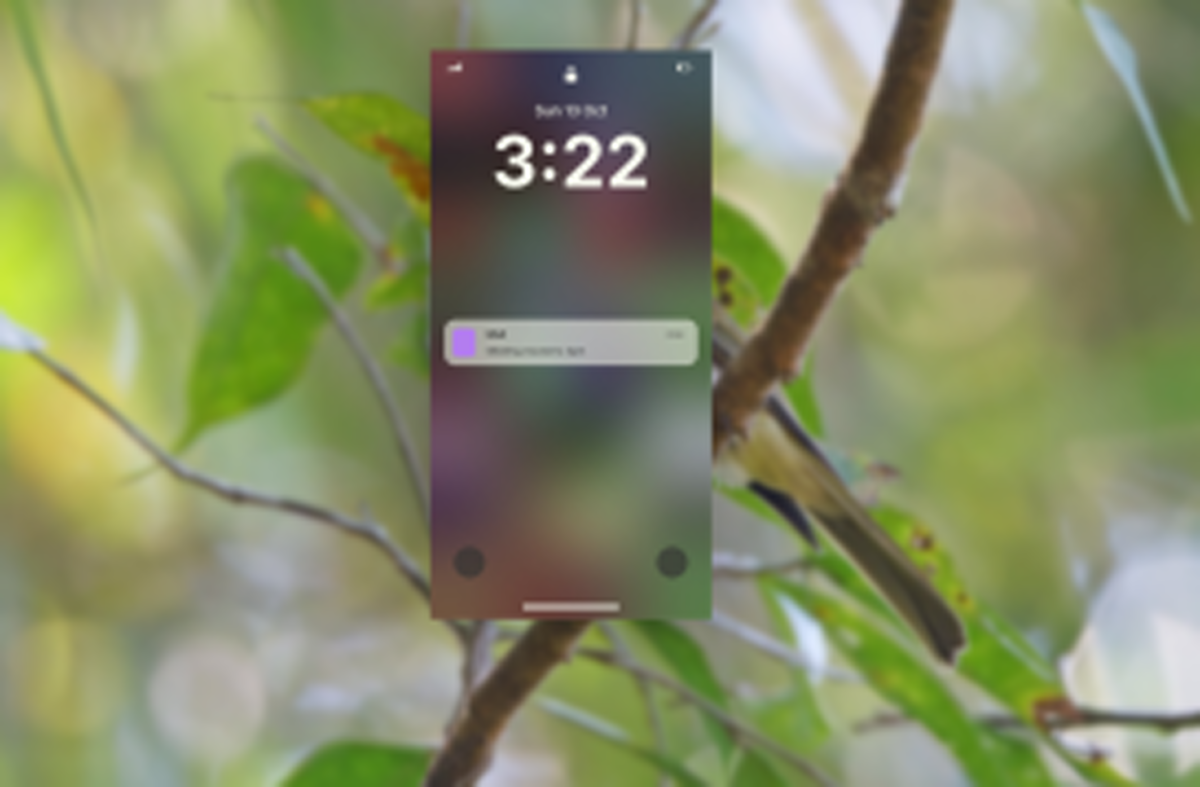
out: 3:22
